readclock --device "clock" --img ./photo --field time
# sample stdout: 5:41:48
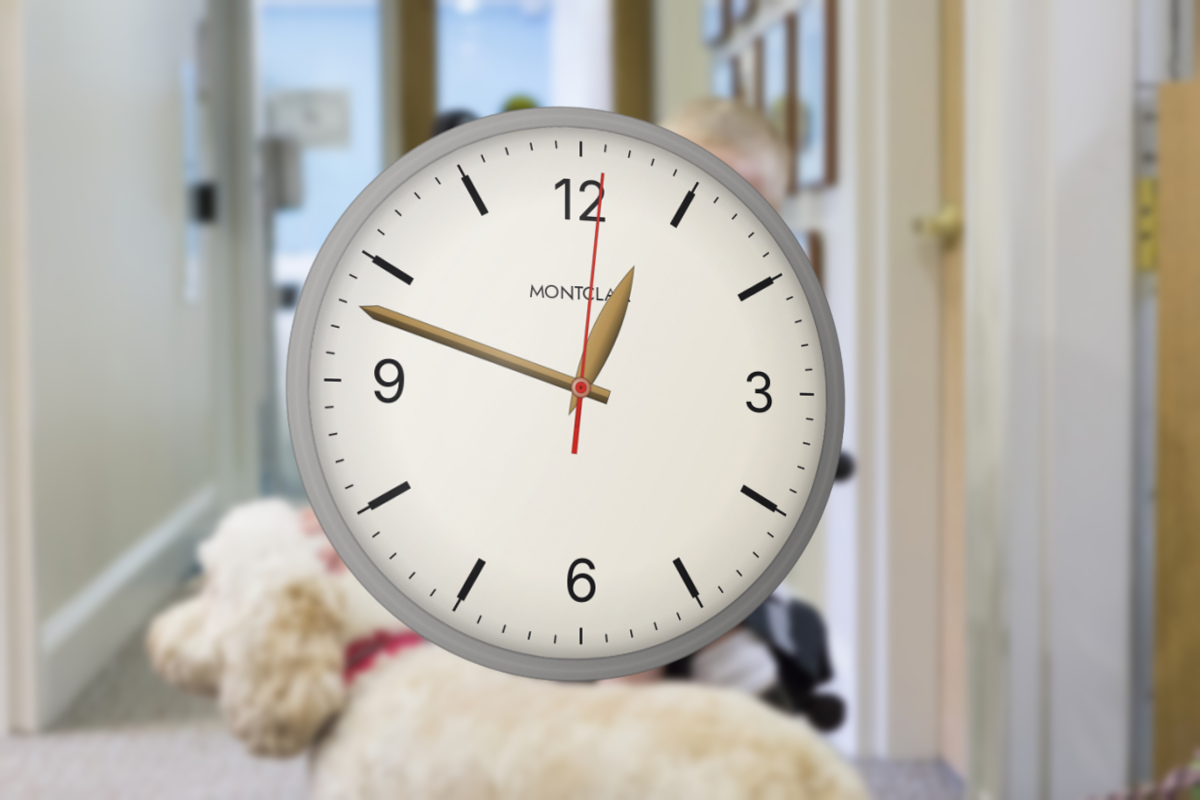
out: 12:48:01
